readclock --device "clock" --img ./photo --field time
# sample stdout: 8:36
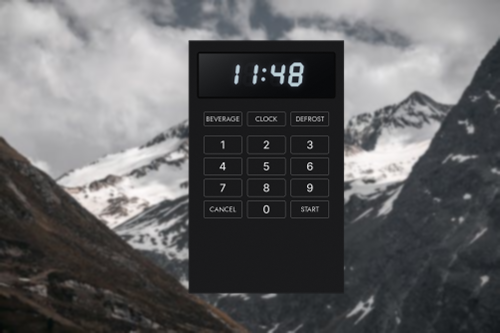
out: 11:48
